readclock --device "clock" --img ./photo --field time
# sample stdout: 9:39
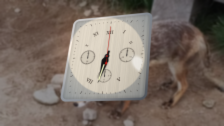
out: 6:32
